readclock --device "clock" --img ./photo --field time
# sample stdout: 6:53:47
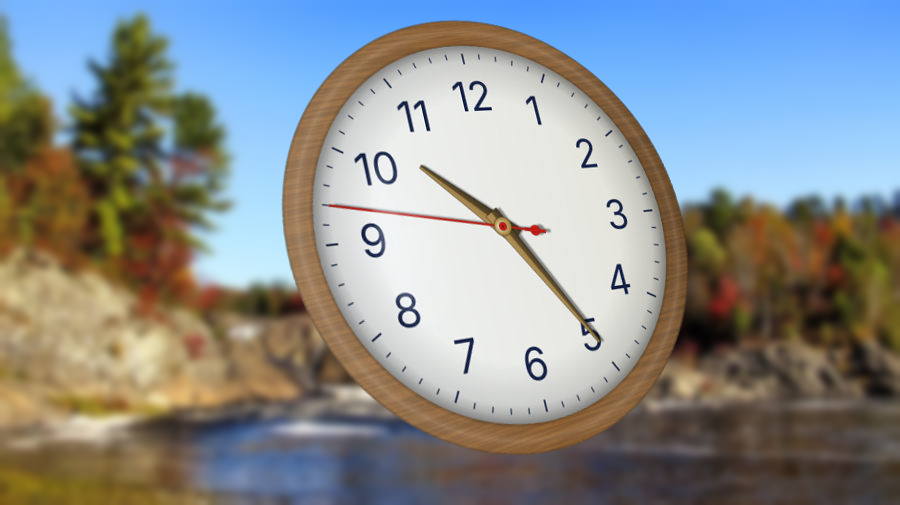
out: 10:24:47
